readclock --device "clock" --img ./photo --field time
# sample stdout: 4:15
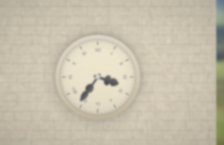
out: 3:36
